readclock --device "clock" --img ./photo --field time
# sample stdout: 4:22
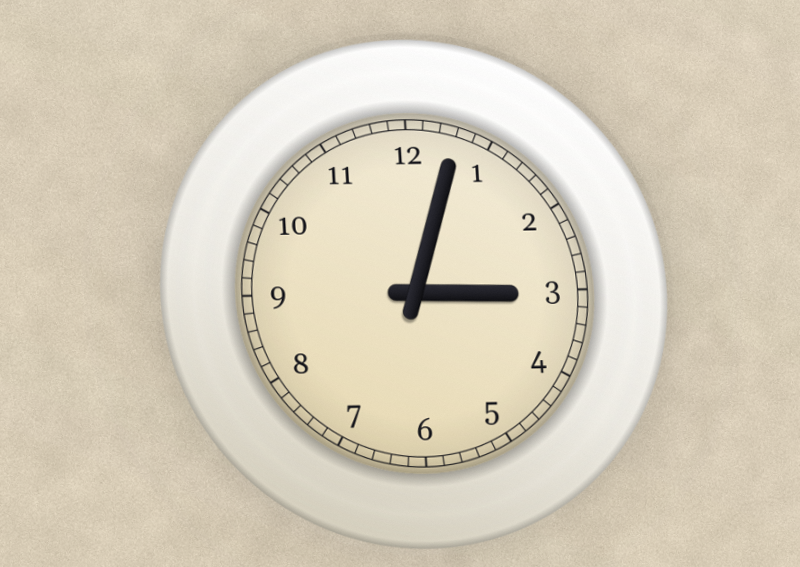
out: 3:03
